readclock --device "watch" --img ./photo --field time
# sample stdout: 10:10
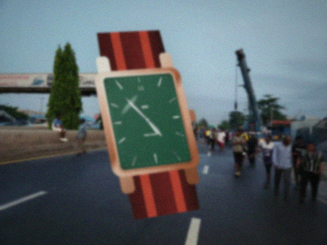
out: 4:54
